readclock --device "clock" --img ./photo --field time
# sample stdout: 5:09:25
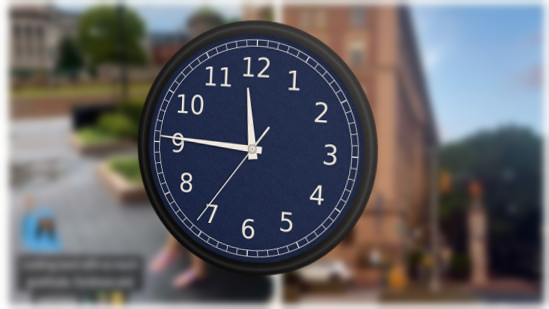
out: 11:45:36
